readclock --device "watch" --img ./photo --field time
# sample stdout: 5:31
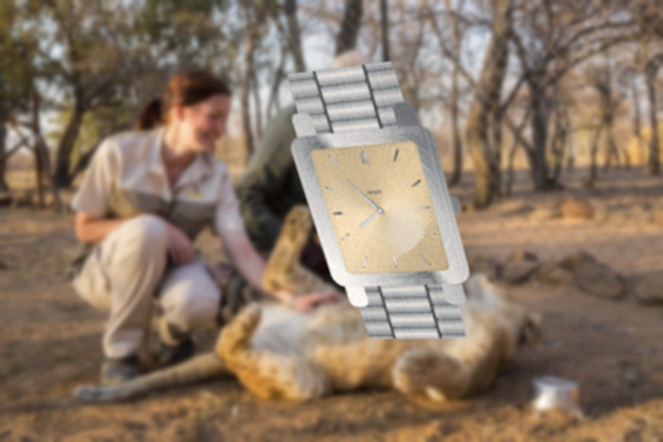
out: 7:54
